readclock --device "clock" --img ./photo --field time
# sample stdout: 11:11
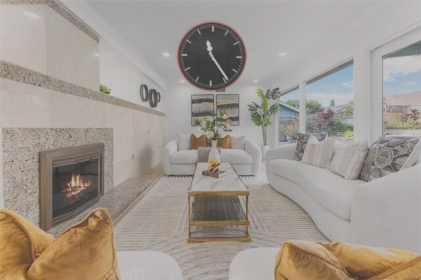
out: 11:24
